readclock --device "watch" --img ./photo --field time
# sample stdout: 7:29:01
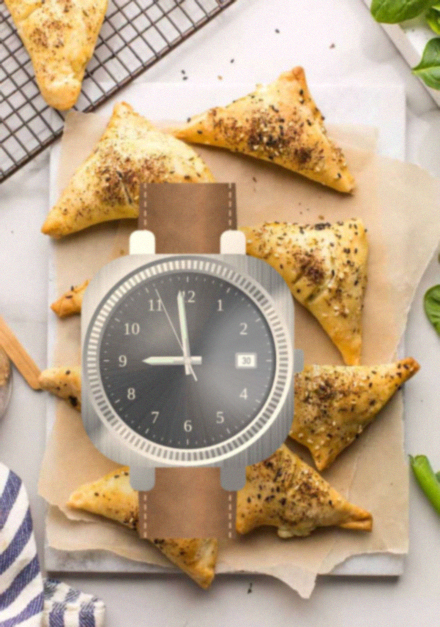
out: 8:58:56
